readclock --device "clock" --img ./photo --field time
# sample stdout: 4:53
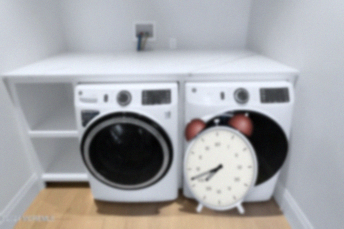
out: 7:42
